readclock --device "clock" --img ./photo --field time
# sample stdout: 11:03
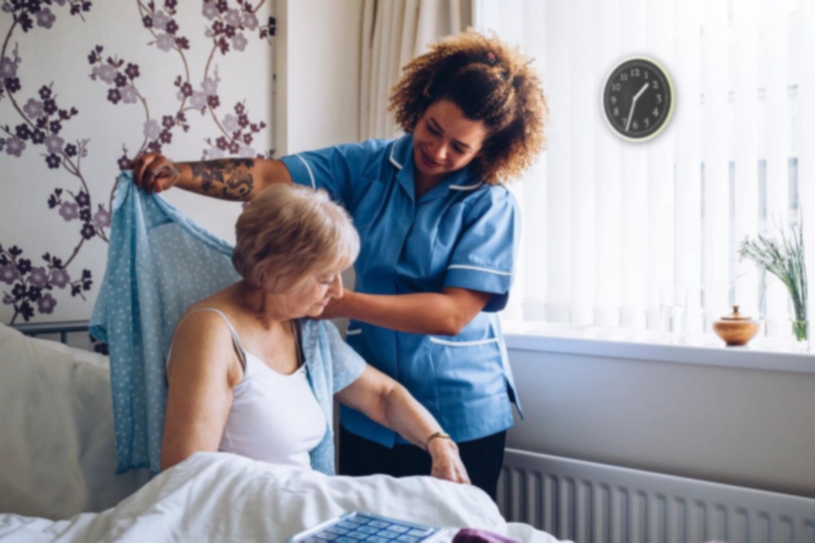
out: 1:33
